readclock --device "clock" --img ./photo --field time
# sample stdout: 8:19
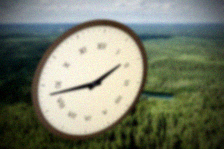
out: 1:43
